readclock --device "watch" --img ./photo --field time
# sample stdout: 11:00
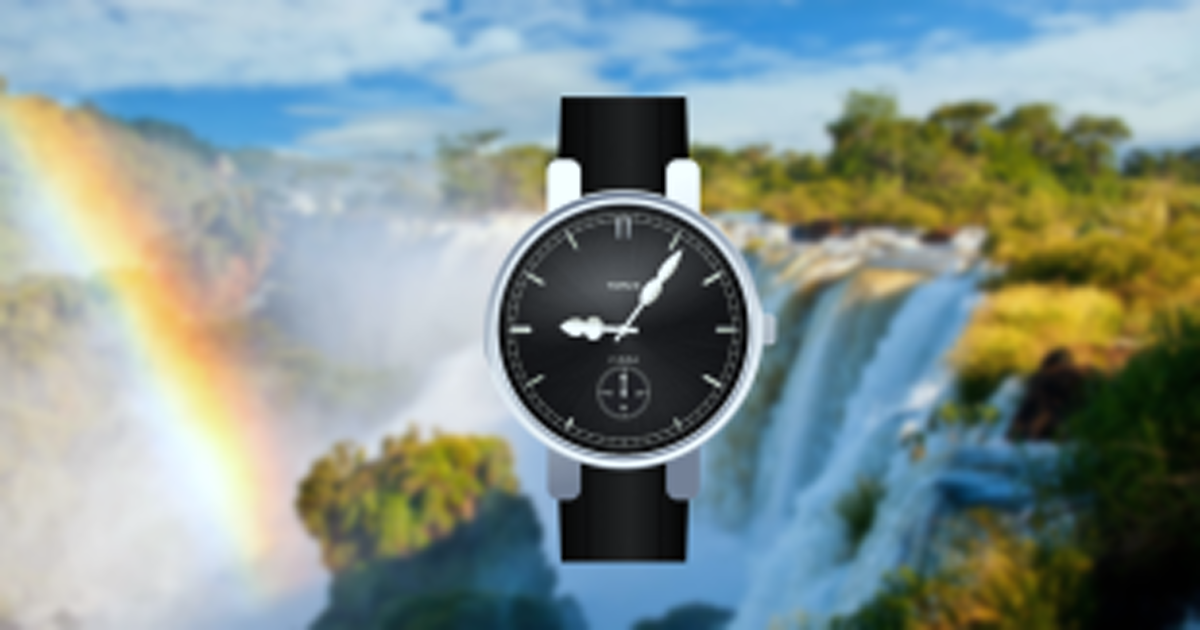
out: 9:06
